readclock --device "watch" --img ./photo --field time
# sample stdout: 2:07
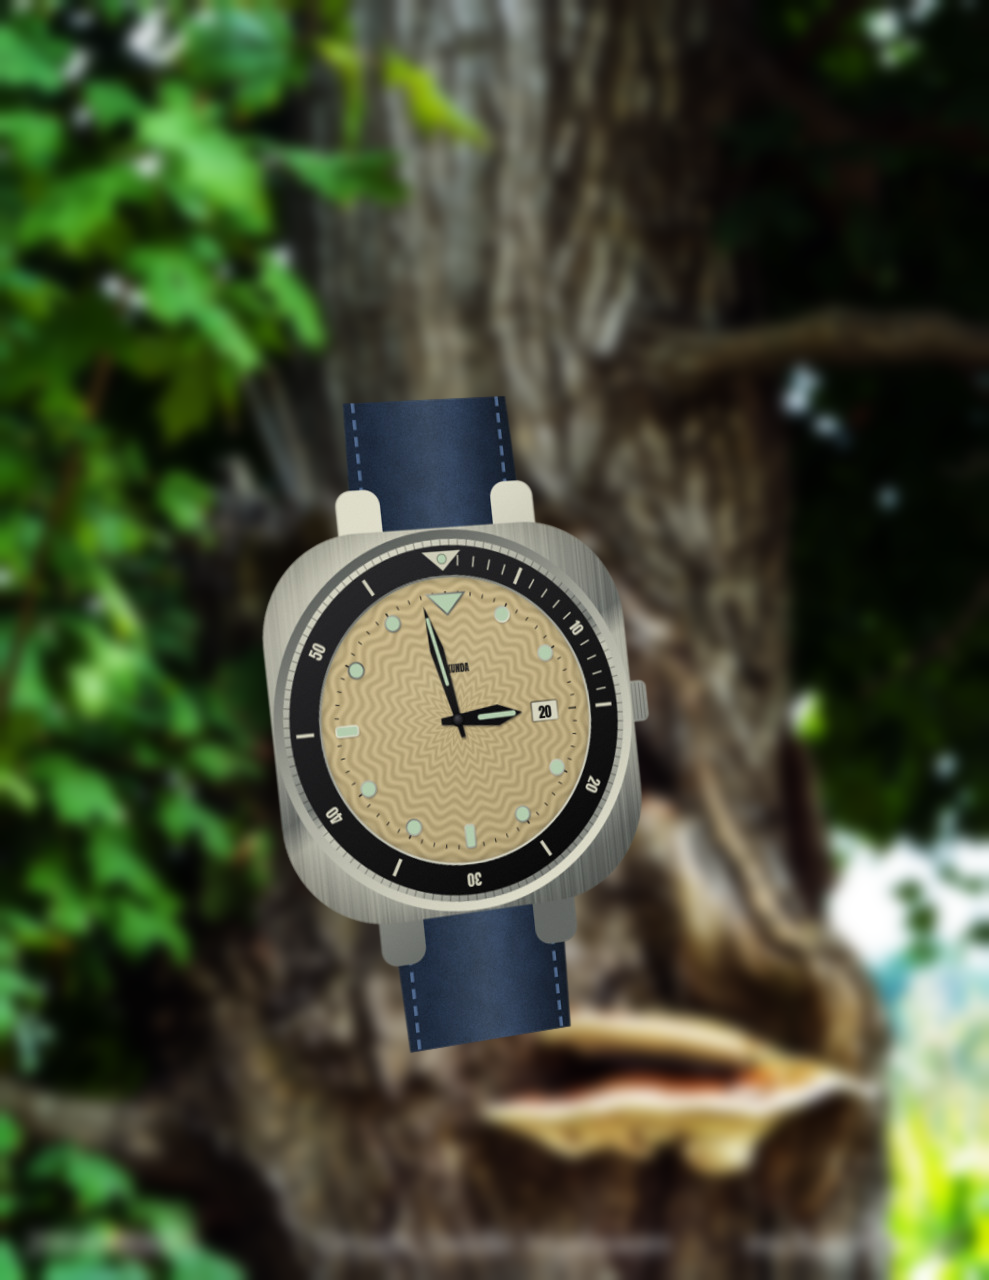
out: 2:58
